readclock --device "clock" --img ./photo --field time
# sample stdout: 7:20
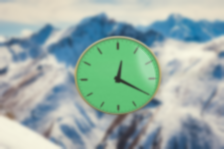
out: 12:20
